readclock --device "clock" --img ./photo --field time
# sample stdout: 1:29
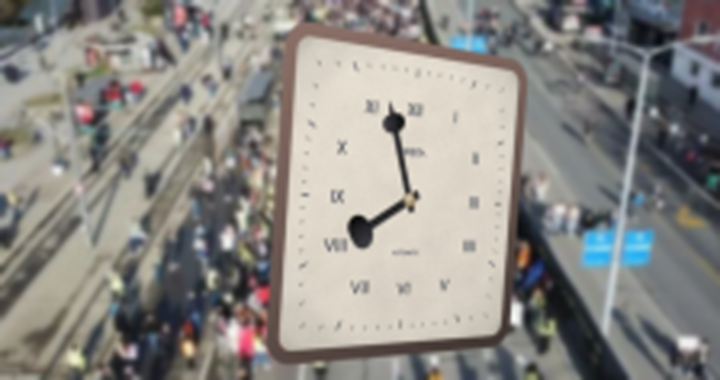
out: 7:57
